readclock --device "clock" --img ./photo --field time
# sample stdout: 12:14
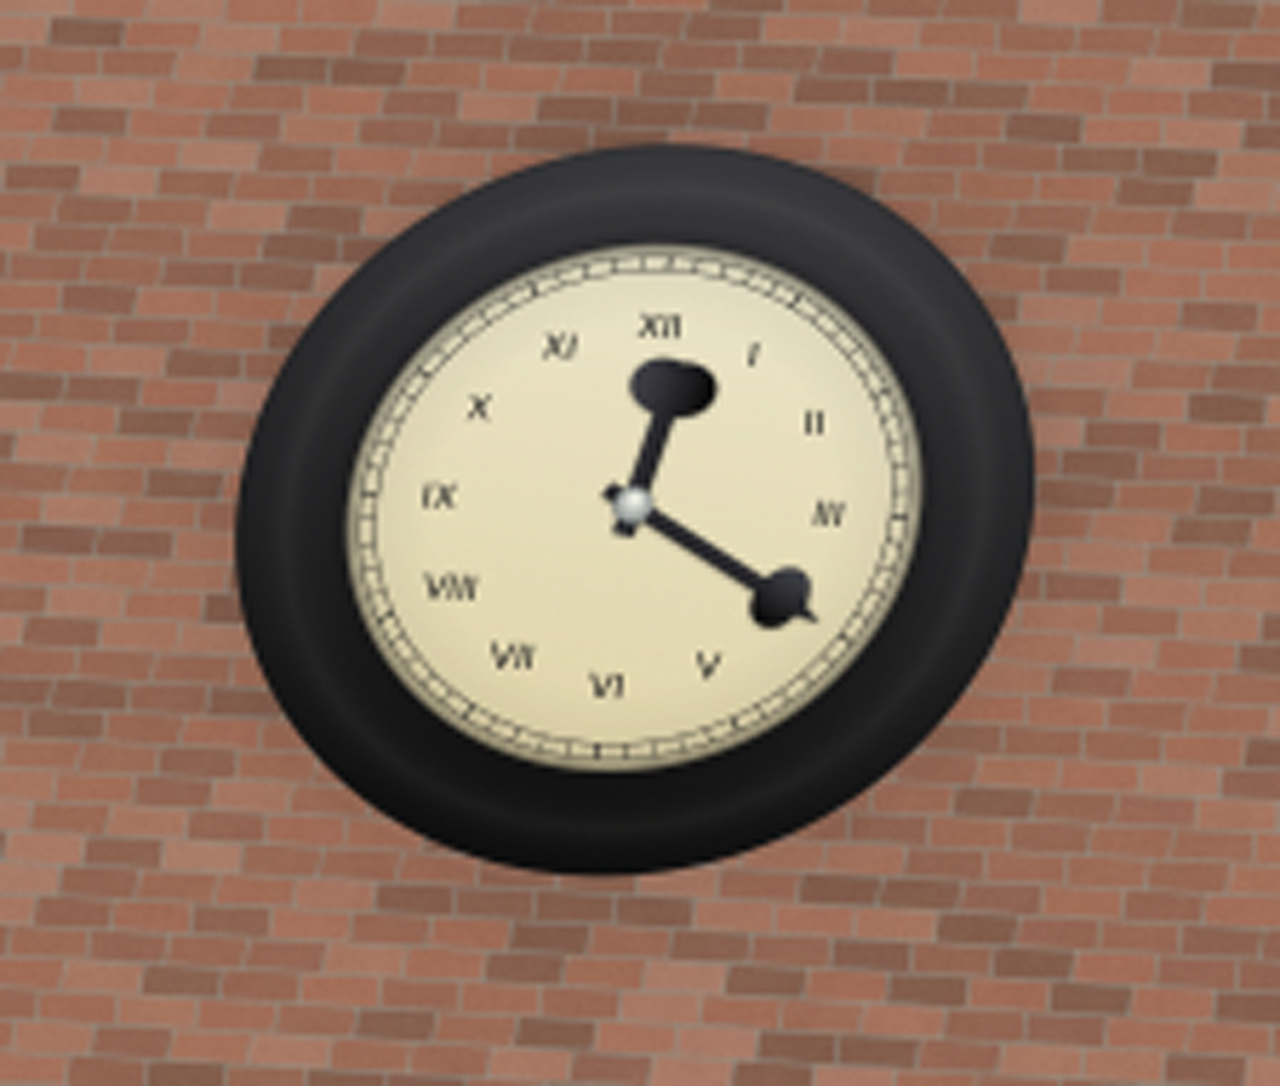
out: 12:20
